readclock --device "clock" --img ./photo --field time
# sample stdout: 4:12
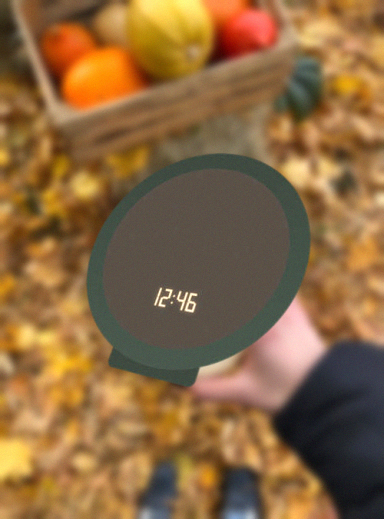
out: 12:46
